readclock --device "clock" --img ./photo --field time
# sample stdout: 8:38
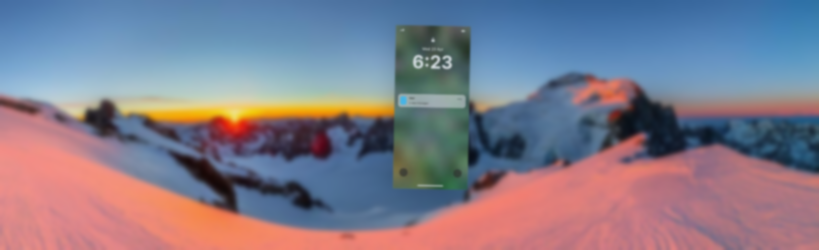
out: 6:23
